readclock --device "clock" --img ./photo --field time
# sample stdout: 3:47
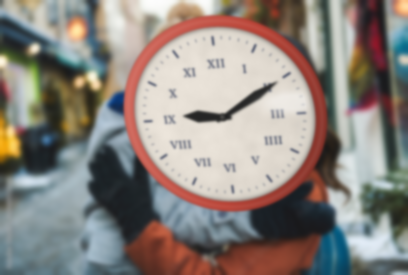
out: 9:10
